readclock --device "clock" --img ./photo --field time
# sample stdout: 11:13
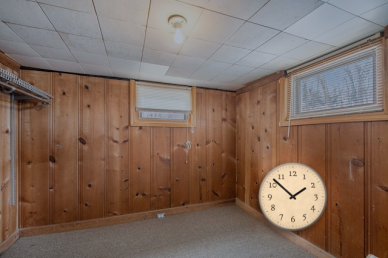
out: 1:52
